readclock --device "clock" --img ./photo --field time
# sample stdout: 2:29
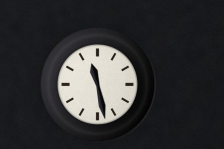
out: 11:28
